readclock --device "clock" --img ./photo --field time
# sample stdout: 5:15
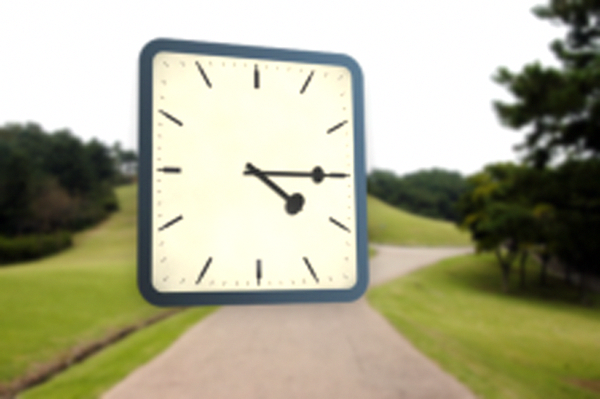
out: 4:15
